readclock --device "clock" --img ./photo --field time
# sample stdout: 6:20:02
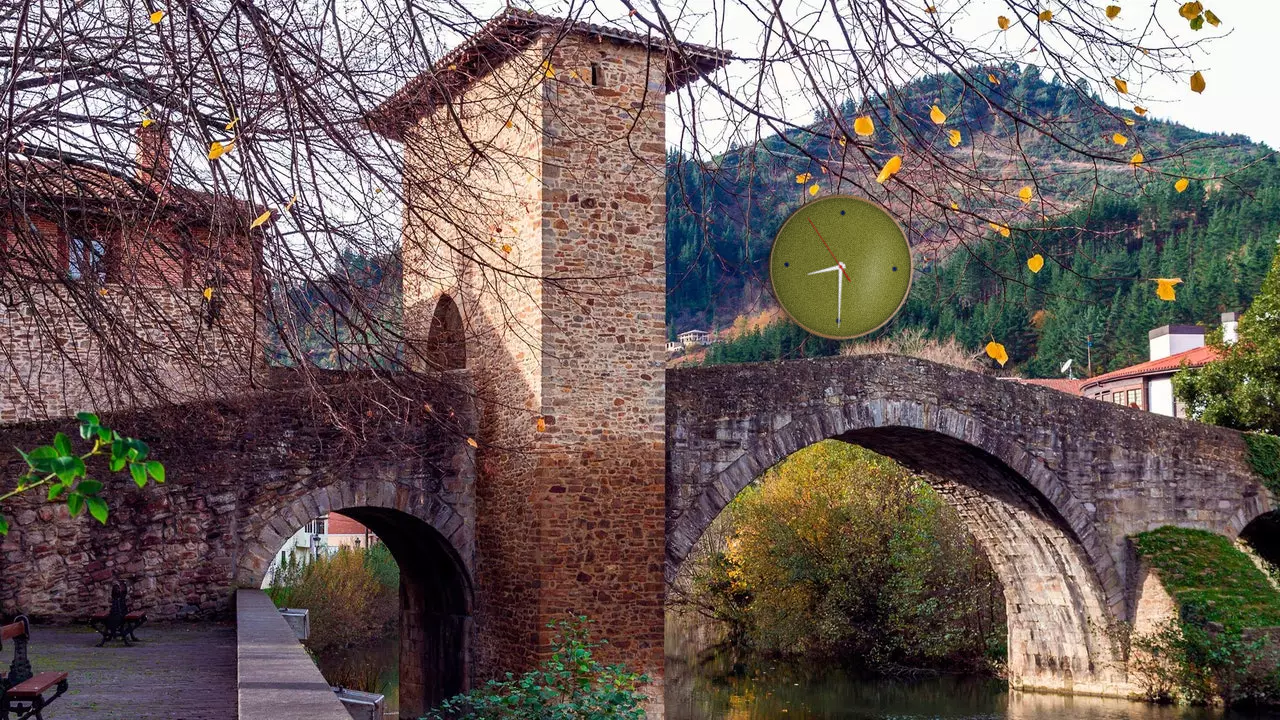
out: 8:29:54
